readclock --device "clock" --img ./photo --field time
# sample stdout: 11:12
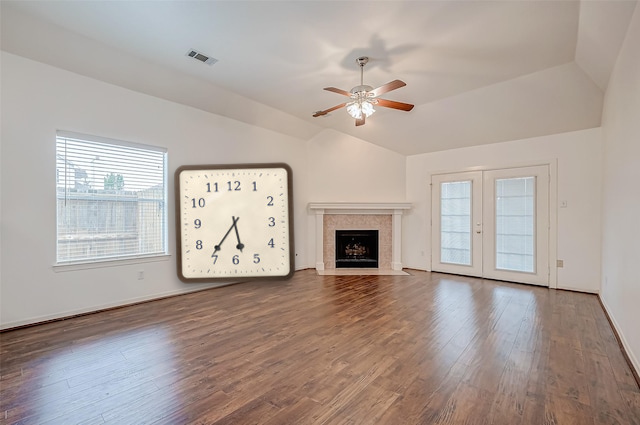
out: 5:36
